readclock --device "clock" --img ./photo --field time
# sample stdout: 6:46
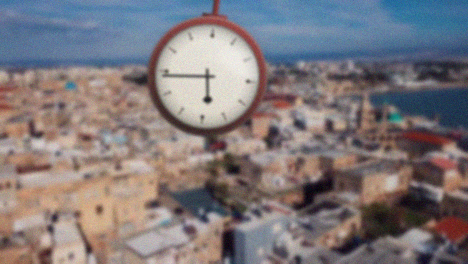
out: 5:44
